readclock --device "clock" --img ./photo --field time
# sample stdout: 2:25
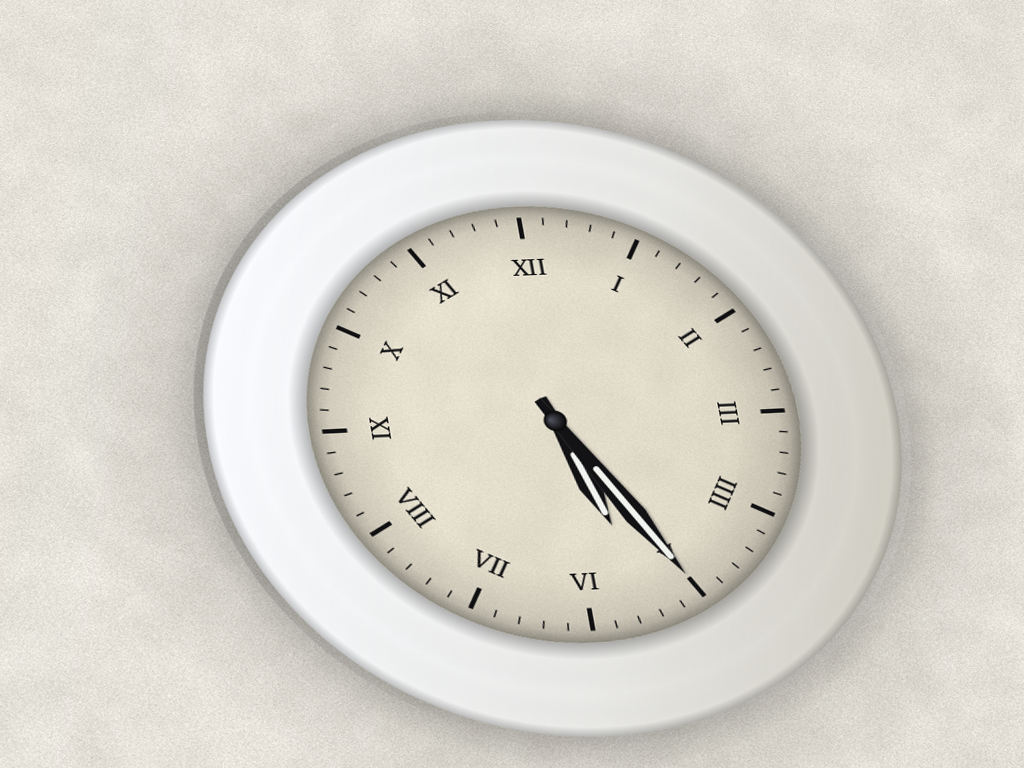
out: 5:25
